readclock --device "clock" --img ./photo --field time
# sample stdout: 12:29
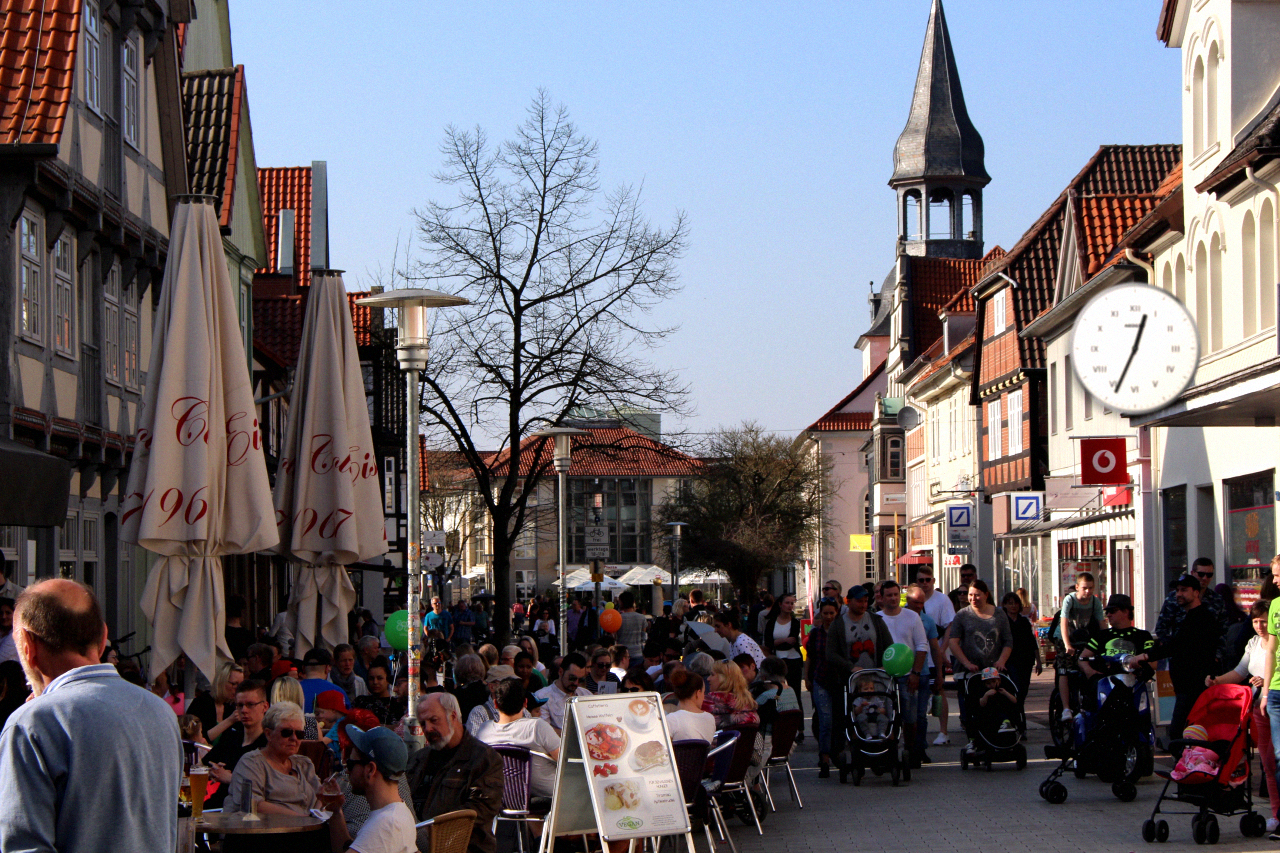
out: 12:34
